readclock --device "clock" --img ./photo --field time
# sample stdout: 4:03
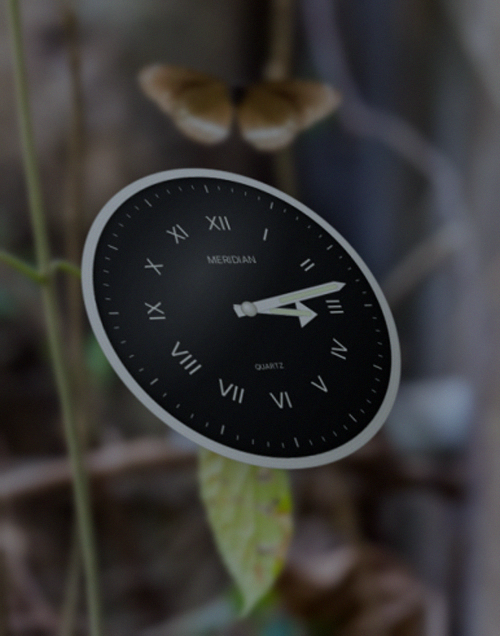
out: 3:13
